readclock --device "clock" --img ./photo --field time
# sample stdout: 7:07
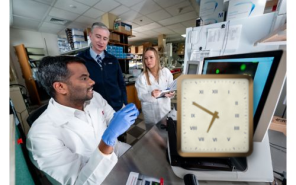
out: 6:50
